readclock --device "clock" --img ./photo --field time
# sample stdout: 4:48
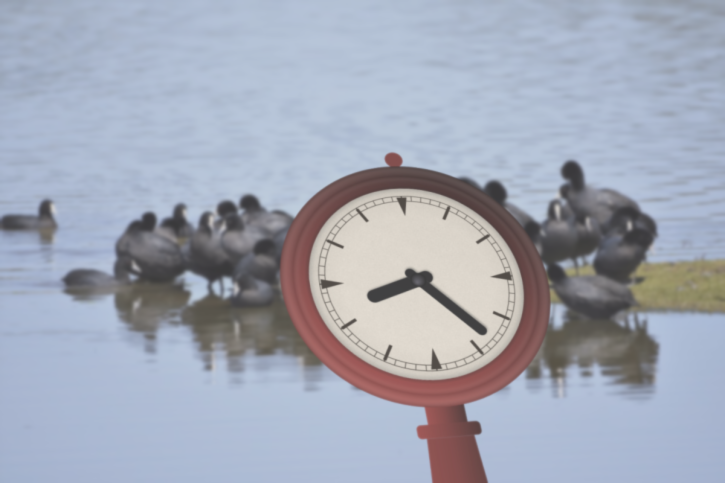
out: 8:23
